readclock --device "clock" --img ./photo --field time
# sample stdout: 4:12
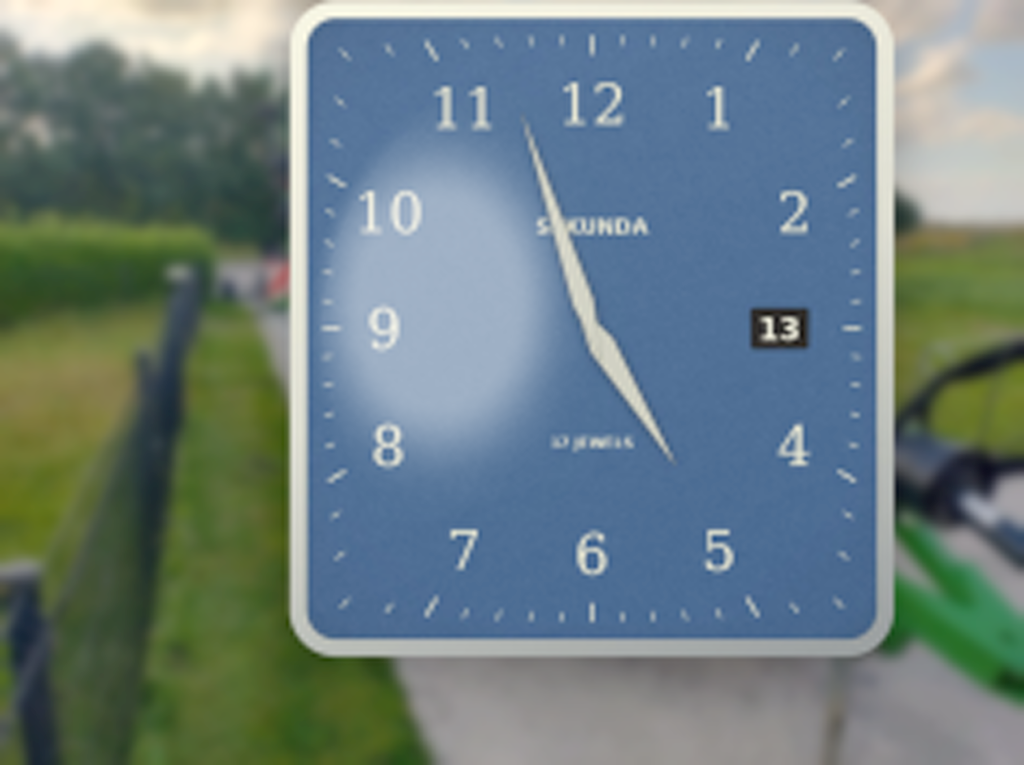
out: 4:57
